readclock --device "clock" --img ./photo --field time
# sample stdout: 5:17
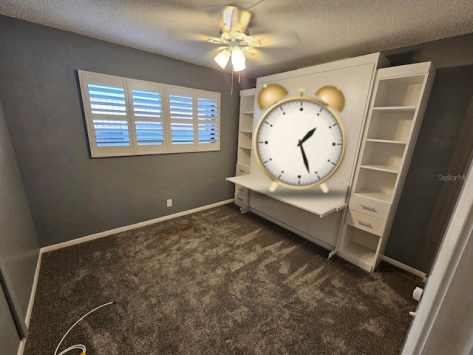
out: 1:27
